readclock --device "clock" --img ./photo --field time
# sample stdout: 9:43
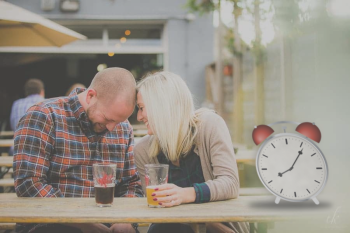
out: 8:06
